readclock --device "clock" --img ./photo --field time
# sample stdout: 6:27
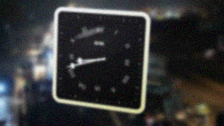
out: 8:42
